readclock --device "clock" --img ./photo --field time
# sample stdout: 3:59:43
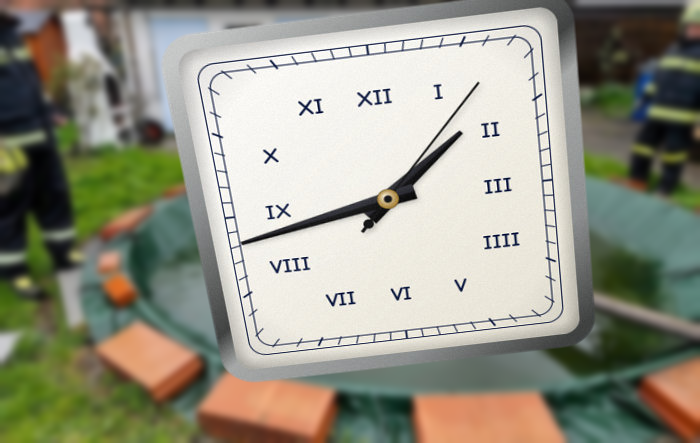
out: 1:43:07
